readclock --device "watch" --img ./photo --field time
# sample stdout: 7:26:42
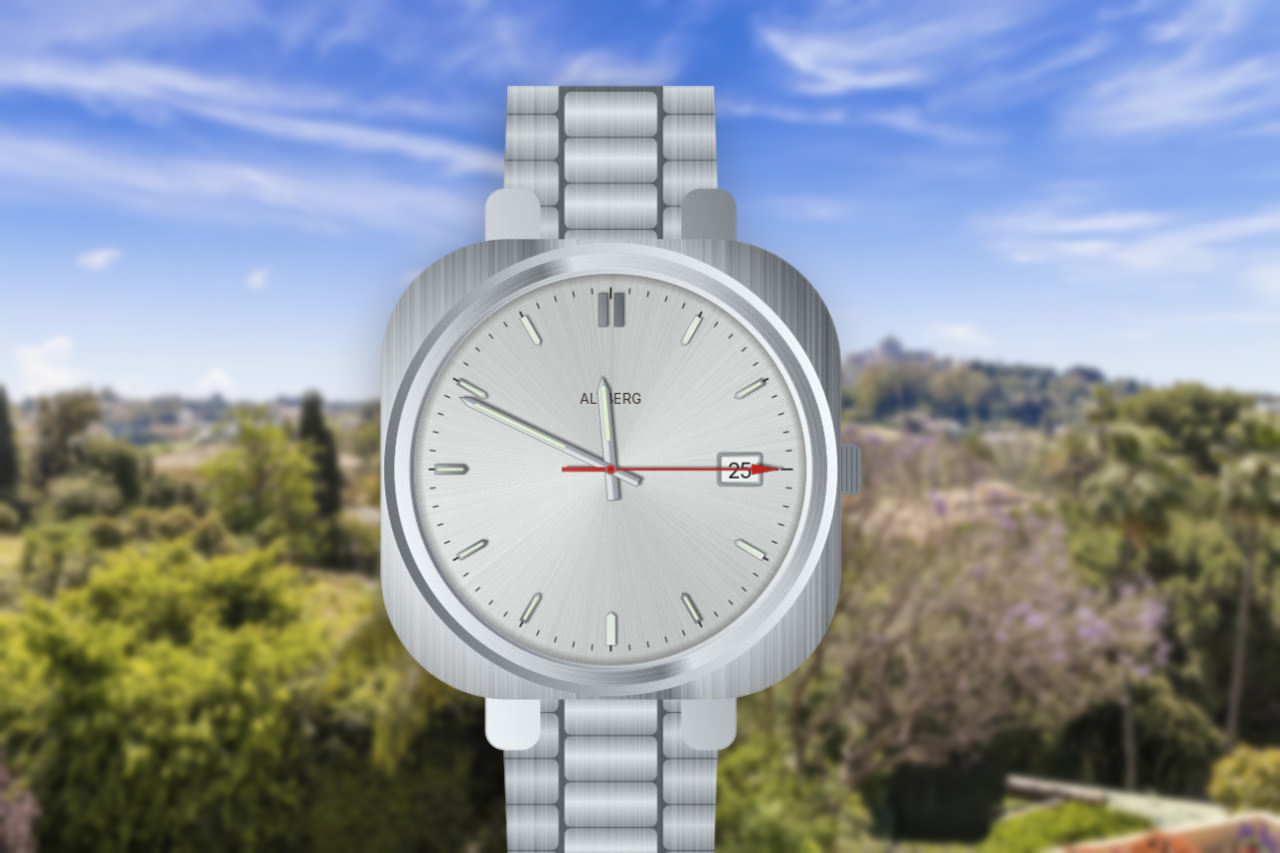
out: 11:49:15
